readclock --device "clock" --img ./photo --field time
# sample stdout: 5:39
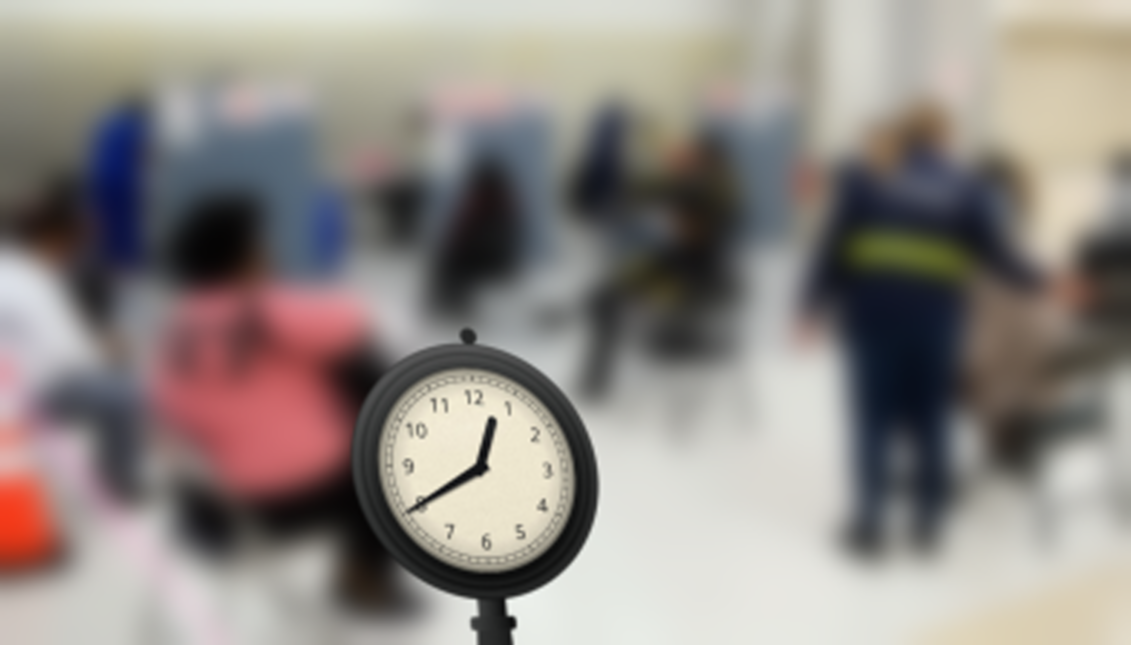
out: 12:40
